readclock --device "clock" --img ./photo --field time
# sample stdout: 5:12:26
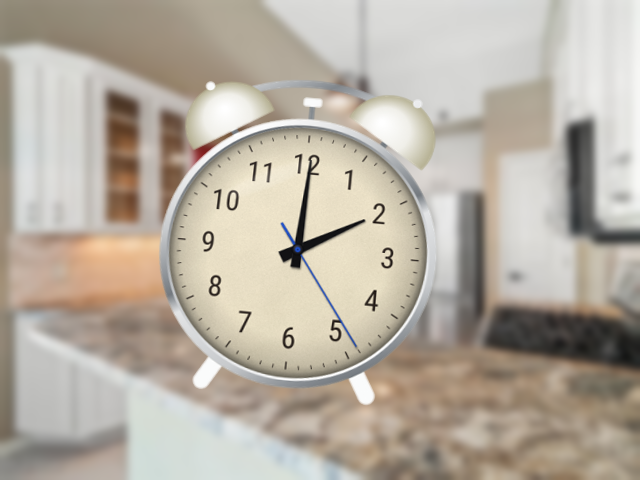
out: 2:00:24
